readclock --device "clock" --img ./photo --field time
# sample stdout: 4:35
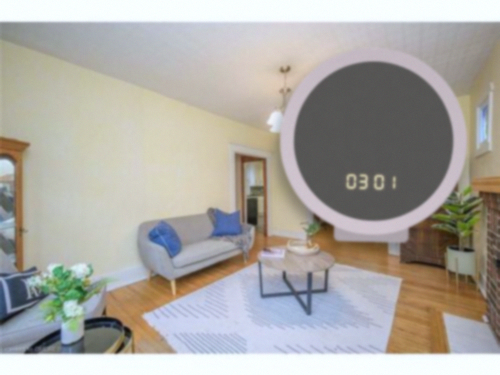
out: 3:01
